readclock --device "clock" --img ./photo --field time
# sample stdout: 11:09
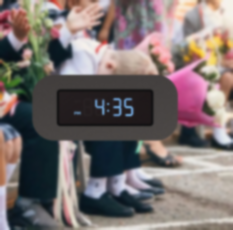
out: 4:35
